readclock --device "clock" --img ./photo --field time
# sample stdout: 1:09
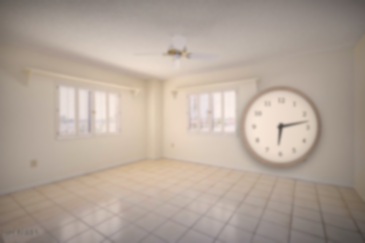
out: 6:13
